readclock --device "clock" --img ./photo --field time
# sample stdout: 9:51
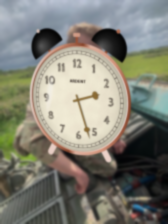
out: 2:27
